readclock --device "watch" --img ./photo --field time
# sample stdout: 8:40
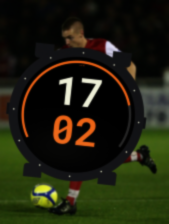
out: 17:02
